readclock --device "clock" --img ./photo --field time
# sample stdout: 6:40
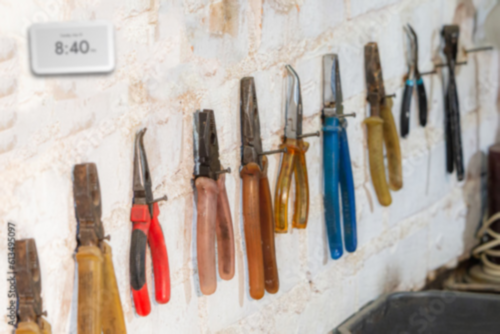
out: 8:40
